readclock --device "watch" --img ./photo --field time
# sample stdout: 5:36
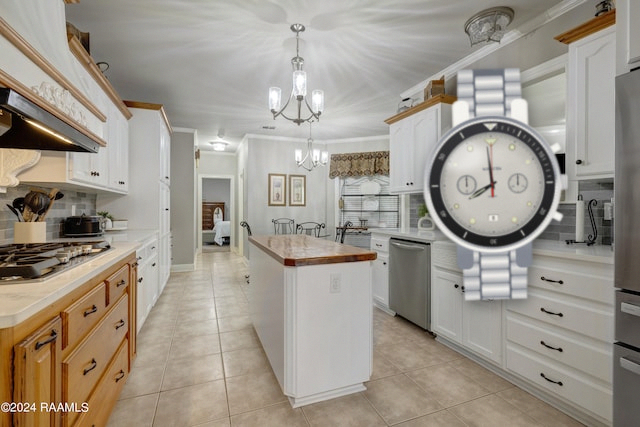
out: 7:59
